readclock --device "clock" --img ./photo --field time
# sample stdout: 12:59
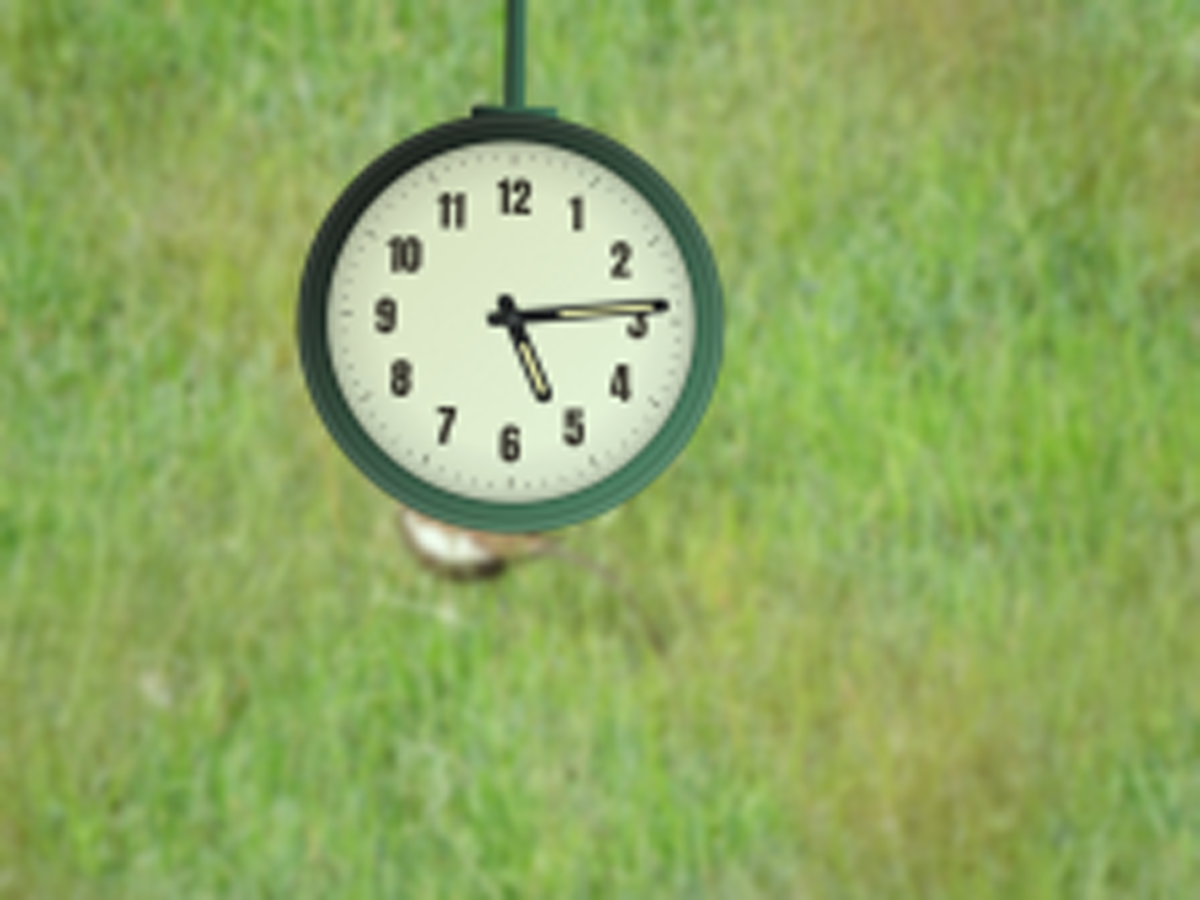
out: 5:14
